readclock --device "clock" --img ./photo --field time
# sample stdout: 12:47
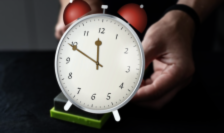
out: 11:49
